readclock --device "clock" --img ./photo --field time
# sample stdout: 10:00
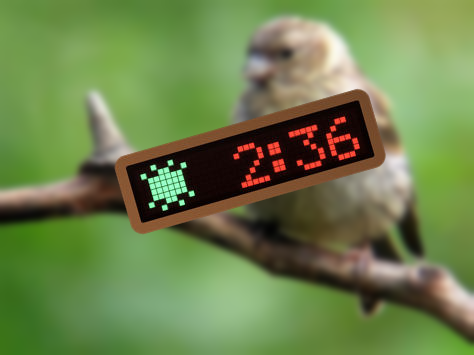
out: 2:36
